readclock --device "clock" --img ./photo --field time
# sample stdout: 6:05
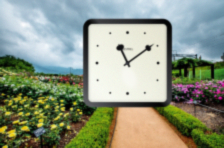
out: 11:09
